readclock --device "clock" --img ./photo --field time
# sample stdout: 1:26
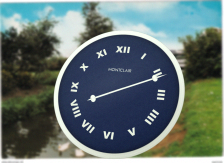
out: 8:11
